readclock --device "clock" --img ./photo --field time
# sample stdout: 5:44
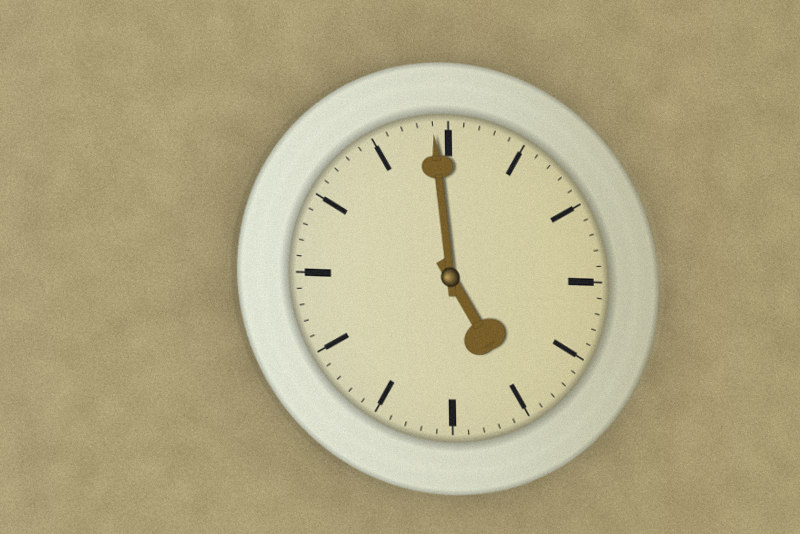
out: 4:59
